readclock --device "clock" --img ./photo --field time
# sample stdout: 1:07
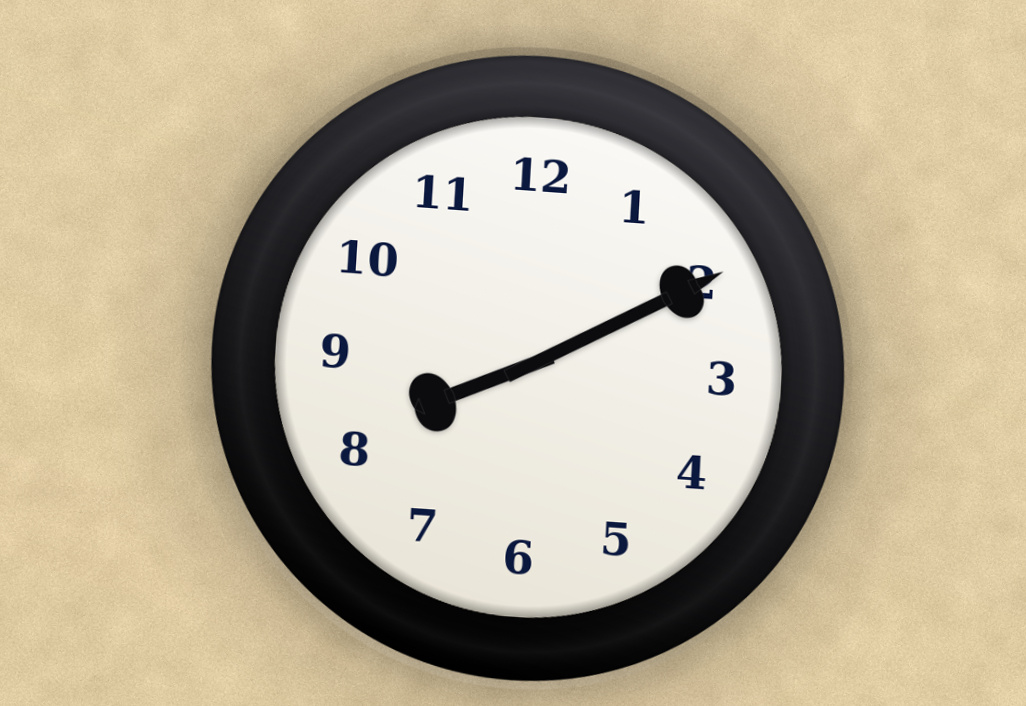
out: 8:10
